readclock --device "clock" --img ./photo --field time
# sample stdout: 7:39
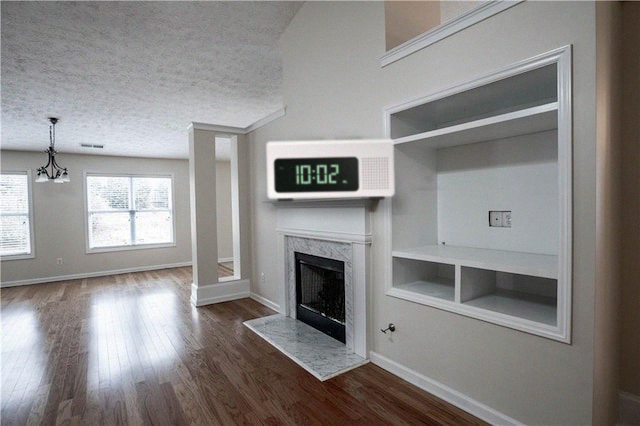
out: 10:02
